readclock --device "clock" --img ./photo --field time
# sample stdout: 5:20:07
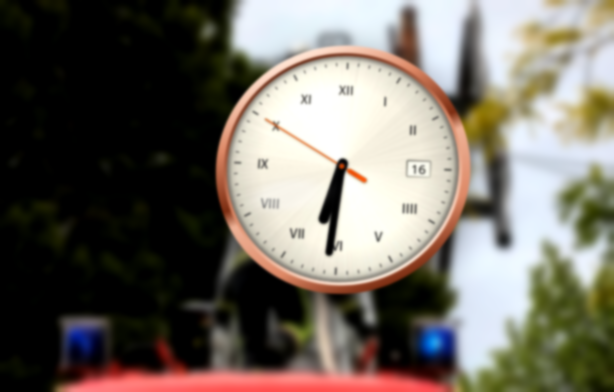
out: 6:30:50
